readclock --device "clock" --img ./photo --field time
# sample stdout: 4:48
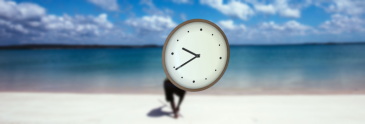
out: 9:39
